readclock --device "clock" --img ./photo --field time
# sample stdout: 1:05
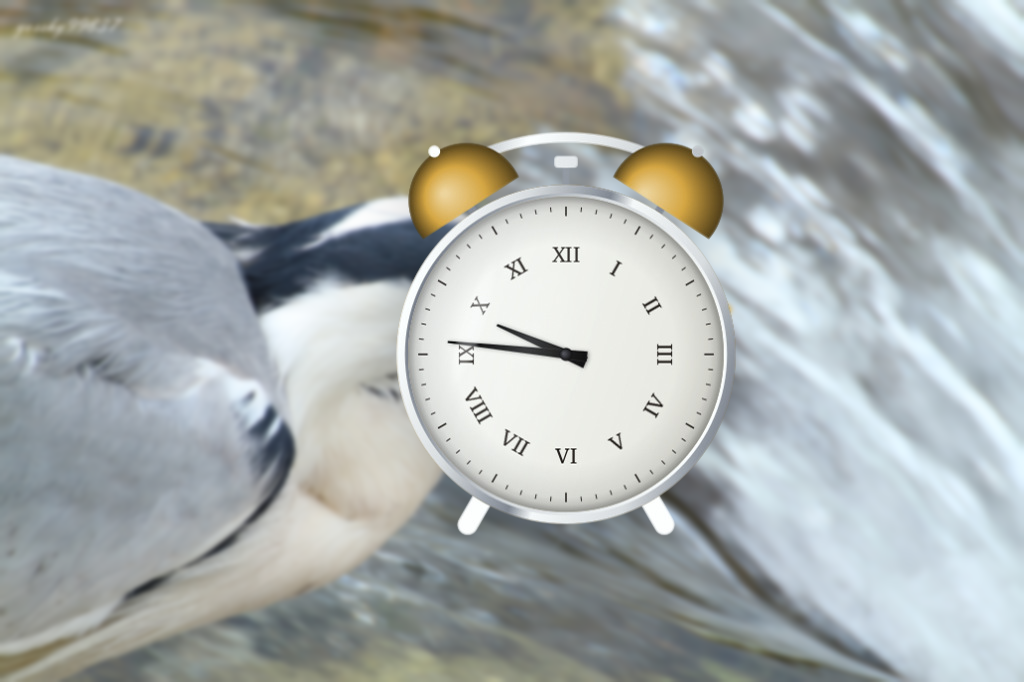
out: 9:46
